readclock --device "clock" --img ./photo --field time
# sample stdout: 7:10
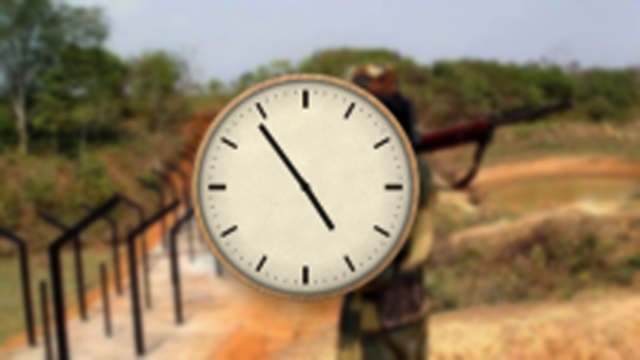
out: 4:54
